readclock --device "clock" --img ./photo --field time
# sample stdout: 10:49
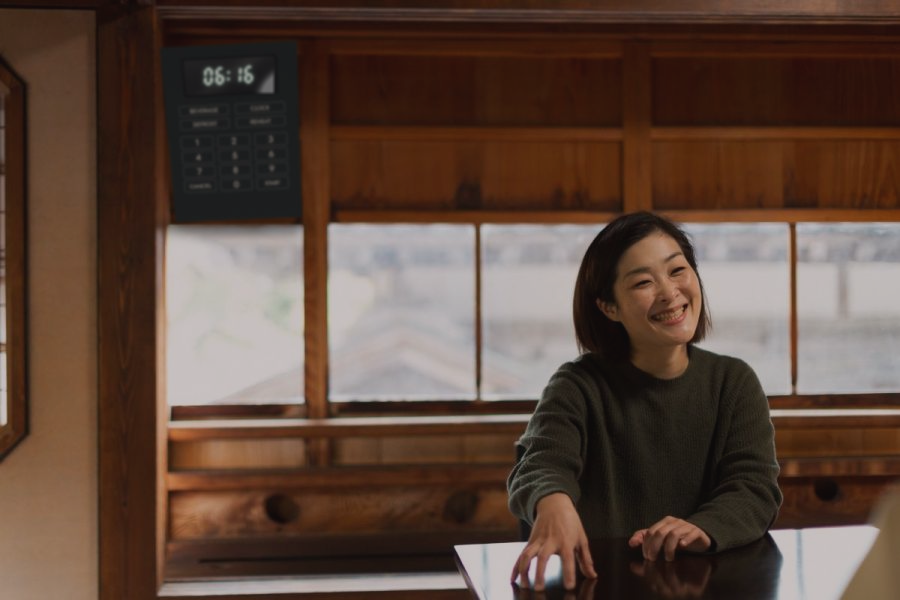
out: 6:16
